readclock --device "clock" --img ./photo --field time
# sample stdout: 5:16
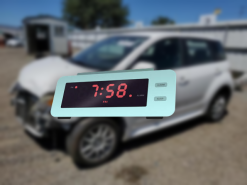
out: 7:58
